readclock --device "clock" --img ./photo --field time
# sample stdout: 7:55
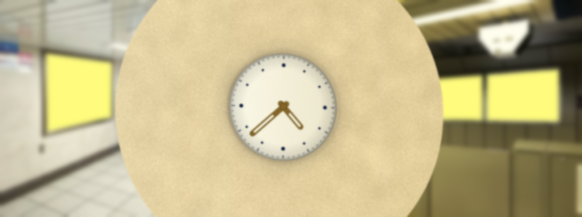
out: 4:38
